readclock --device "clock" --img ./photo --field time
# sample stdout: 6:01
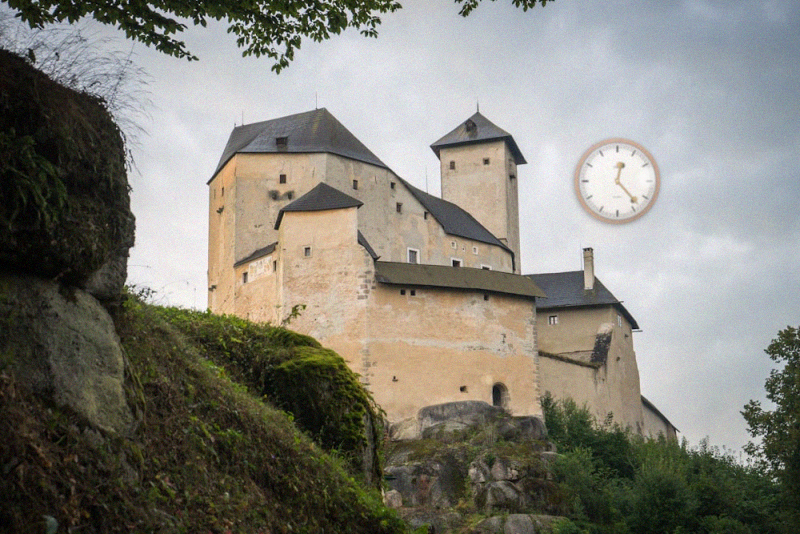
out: 12:23
